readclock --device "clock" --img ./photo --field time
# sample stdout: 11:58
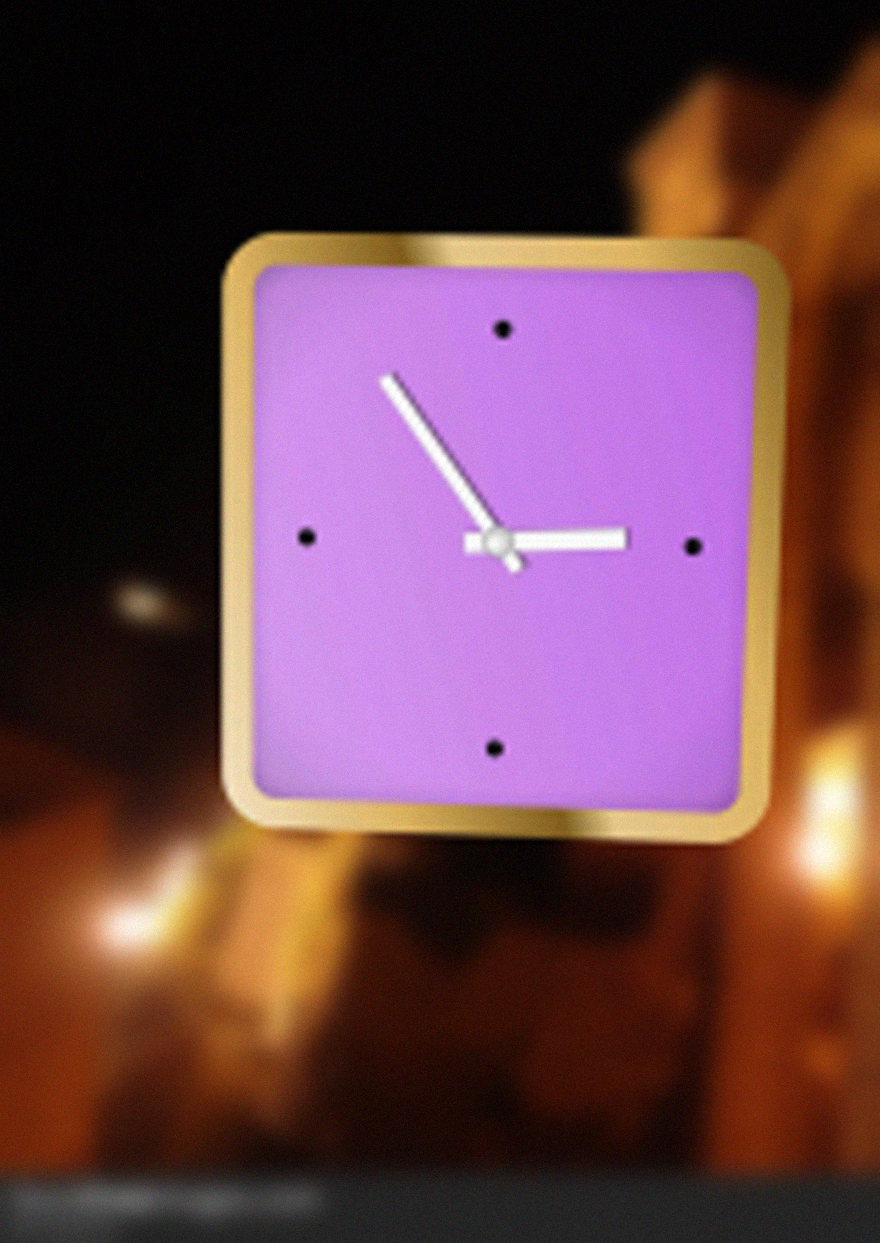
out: 2:54
